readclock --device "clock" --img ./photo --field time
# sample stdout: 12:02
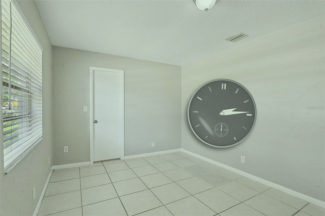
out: 2:14
